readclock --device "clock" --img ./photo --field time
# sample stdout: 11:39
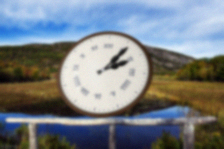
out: 2:06
